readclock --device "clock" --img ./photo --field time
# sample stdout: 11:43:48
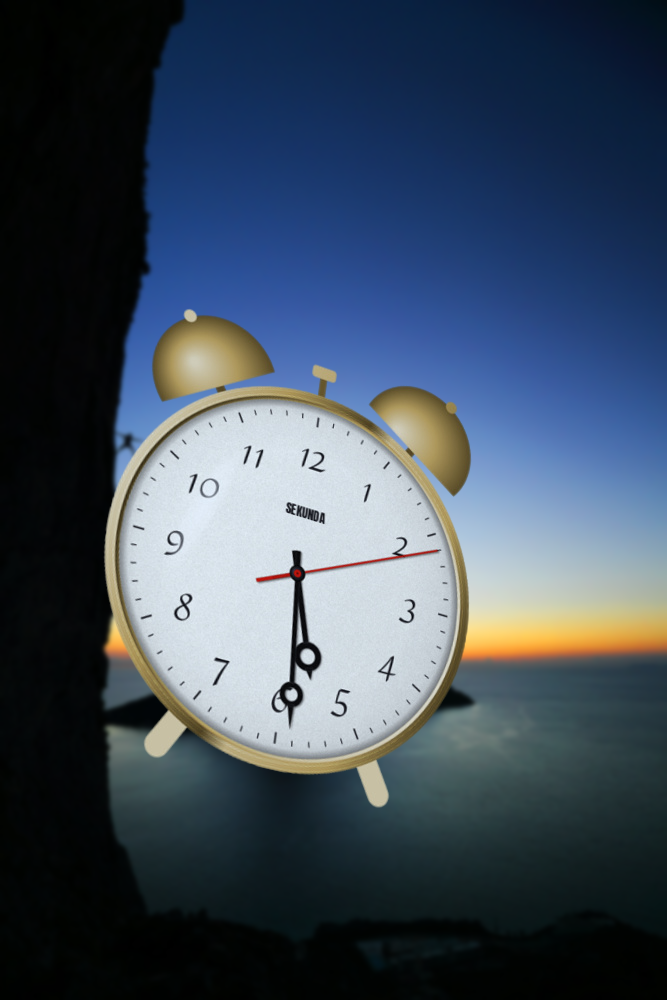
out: 5:29:11
